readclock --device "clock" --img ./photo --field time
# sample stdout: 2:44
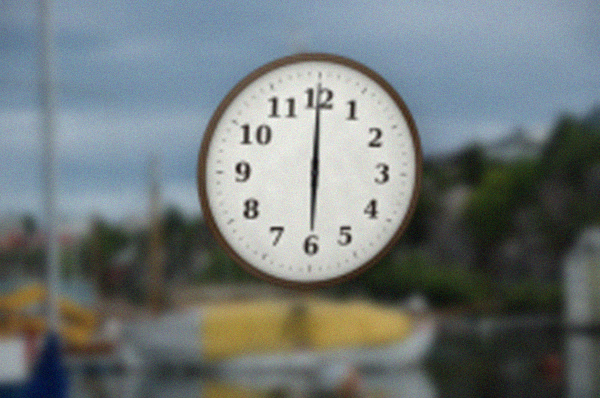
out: 6:00
